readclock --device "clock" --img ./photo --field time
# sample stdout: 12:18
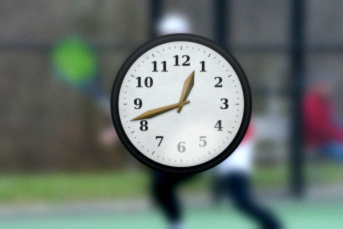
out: 12:42
